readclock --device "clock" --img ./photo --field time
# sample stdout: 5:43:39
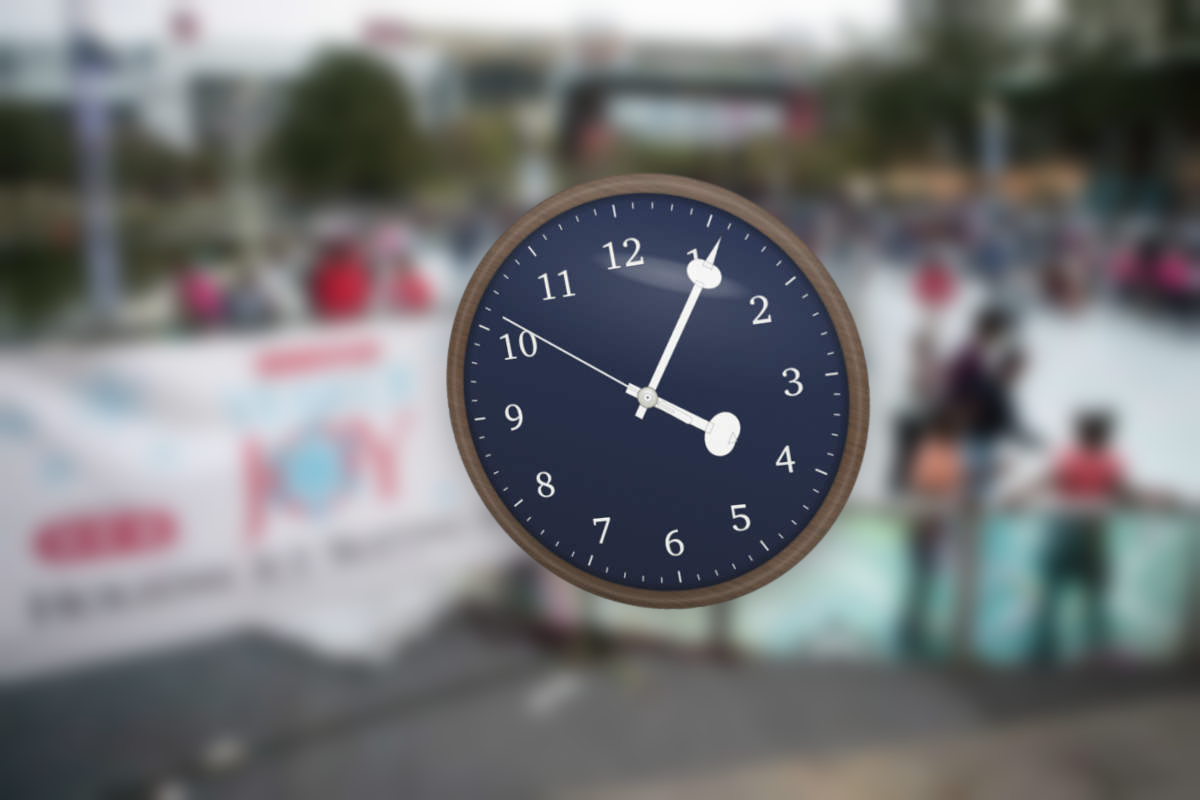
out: 4:05:51
